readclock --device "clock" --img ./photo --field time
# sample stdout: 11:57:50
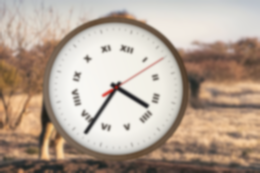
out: 3:33:07
